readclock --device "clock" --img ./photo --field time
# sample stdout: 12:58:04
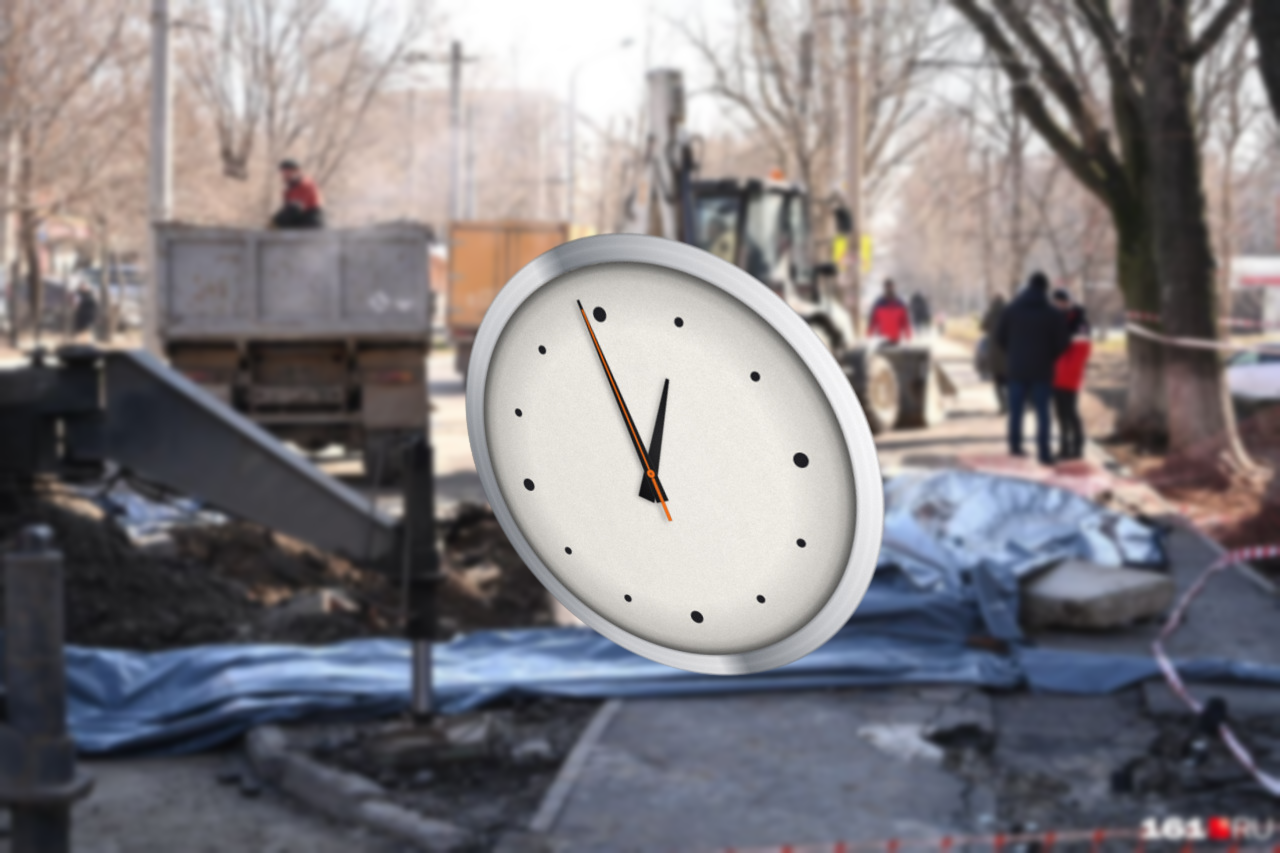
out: 12:58:59
